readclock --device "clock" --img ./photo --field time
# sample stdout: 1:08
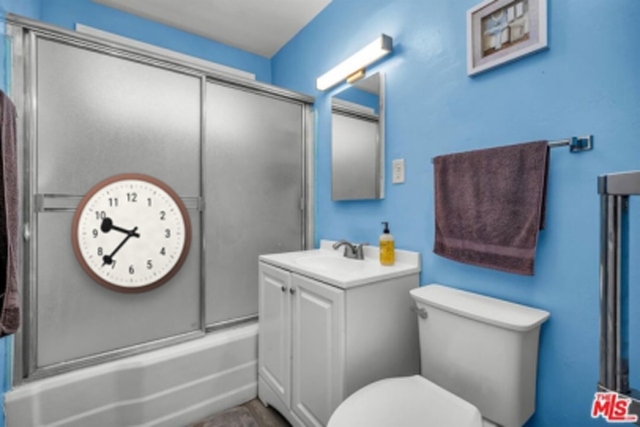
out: 9:37
